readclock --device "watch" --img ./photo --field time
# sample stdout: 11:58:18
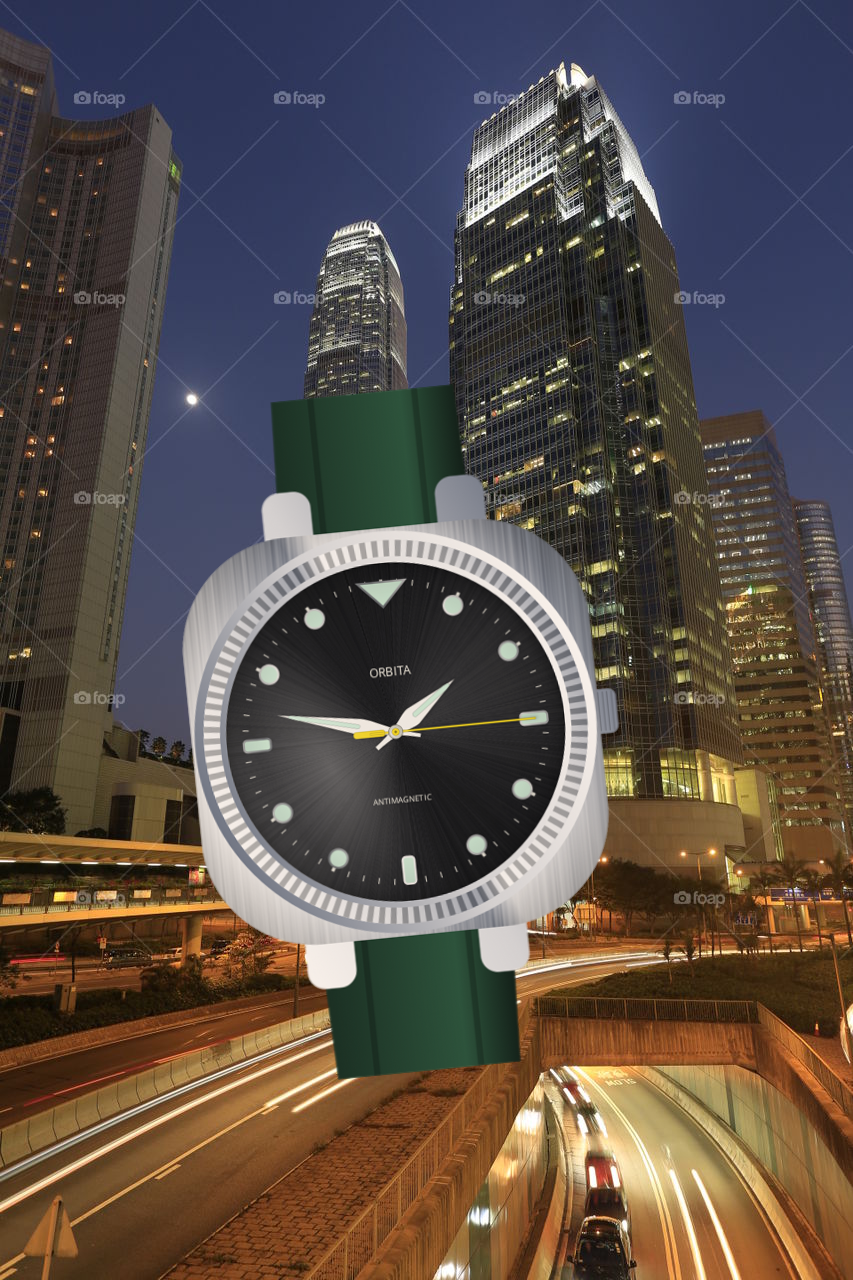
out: 1:47:15
